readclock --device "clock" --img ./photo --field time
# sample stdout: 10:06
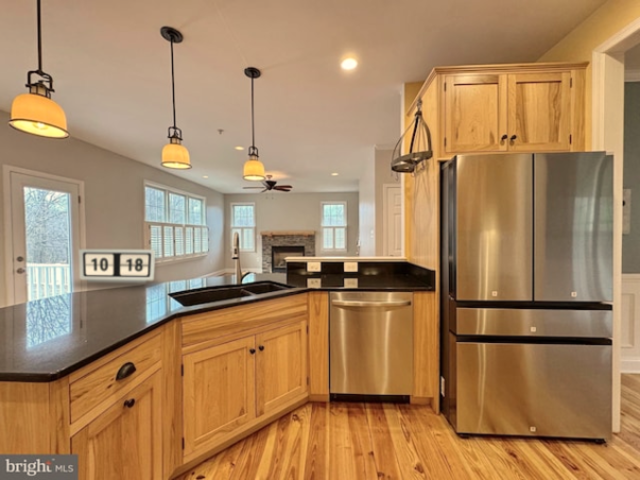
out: 10:18
